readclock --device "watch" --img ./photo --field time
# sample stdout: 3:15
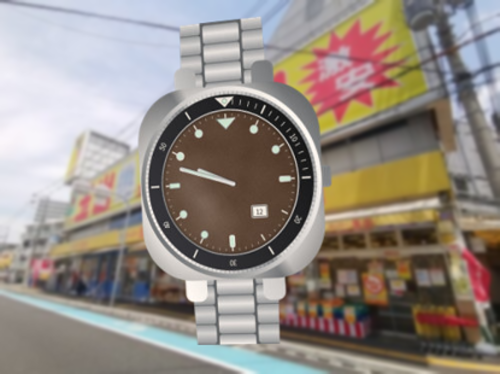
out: 9:48
